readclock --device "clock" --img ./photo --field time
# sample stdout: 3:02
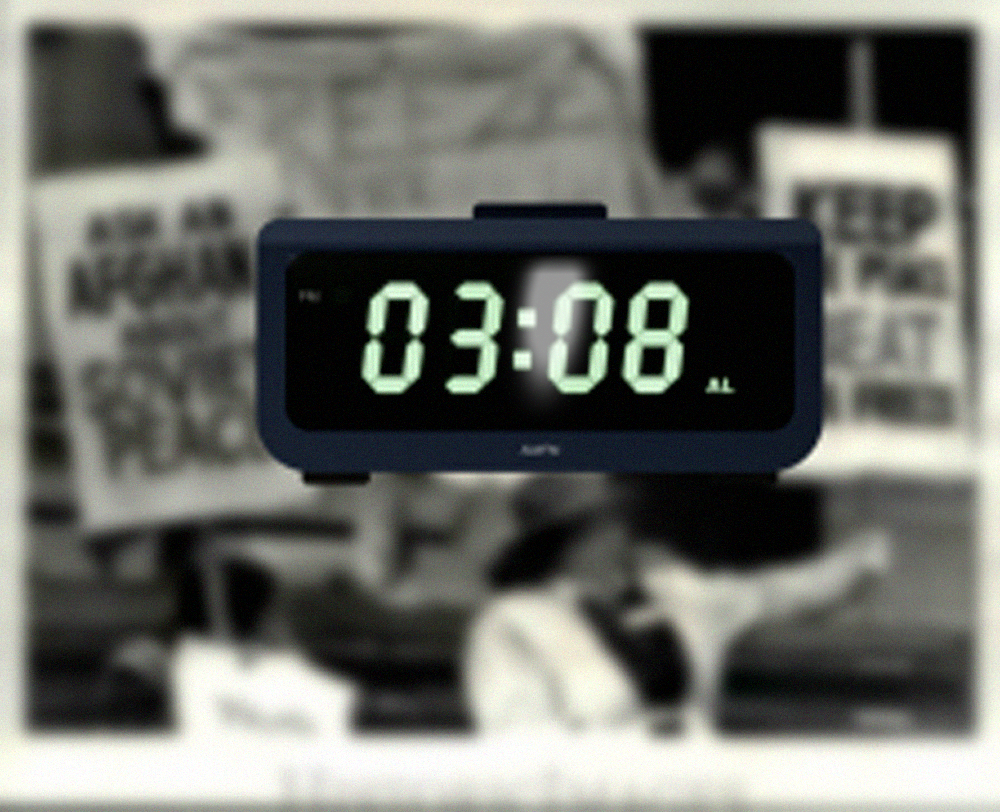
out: 3:08
